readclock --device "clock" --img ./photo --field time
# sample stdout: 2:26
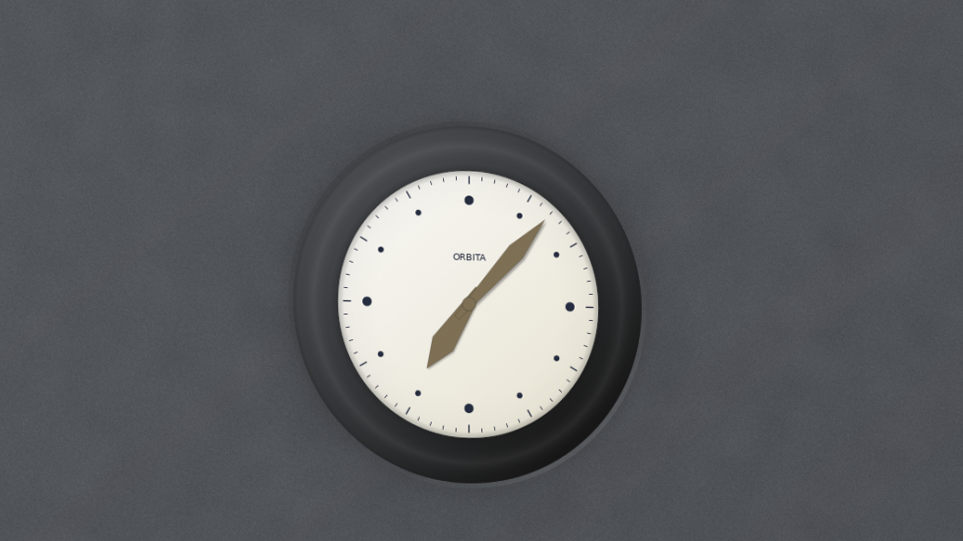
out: 7:07
